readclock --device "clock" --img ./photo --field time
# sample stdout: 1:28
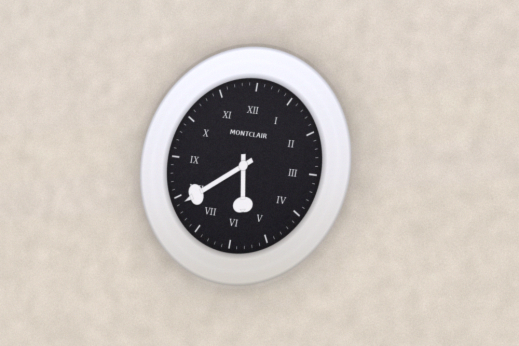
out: 5:39
